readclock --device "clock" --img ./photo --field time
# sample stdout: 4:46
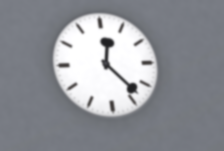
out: 12:23
